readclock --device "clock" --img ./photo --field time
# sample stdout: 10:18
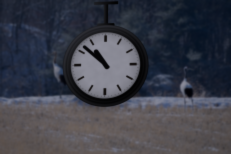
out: 10:52
